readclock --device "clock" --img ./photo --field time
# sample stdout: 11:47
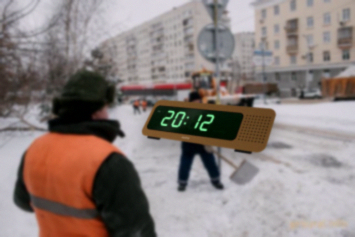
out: 20:12
